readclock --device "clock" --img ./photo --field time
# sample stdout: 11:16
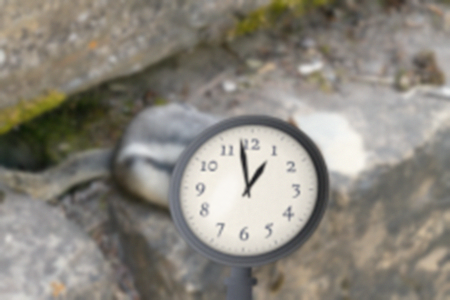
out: 12:58
